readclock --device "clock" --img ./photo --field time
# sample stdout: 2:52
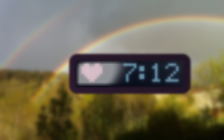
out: 7:12
